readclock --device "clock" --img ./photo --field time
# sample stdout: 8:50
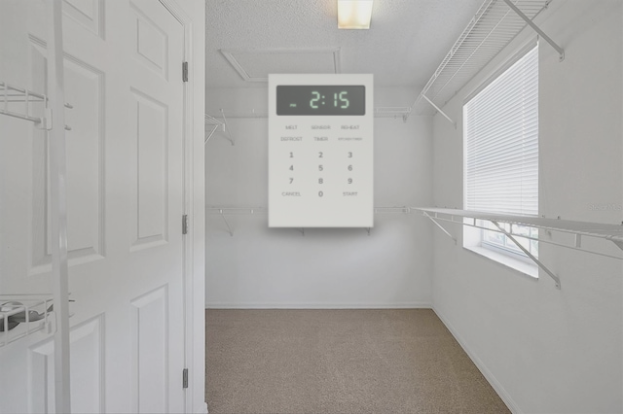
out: 2:15
